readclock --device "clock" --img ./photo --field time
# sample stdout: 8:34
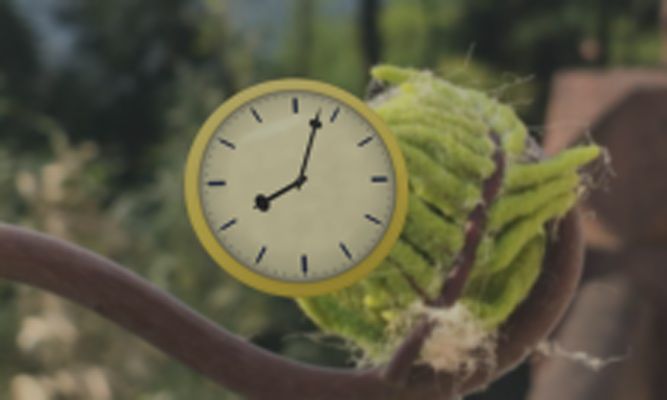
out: 8:03
